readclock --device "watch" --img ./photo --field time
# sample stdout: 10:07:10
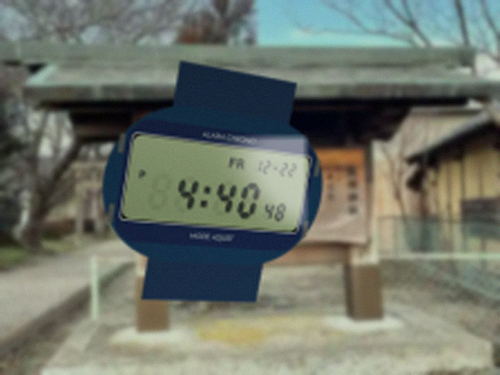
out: 4:40:48
